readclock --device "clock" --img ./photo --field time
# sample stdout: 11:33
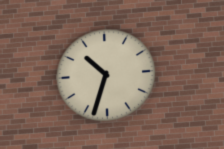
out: 10:33
